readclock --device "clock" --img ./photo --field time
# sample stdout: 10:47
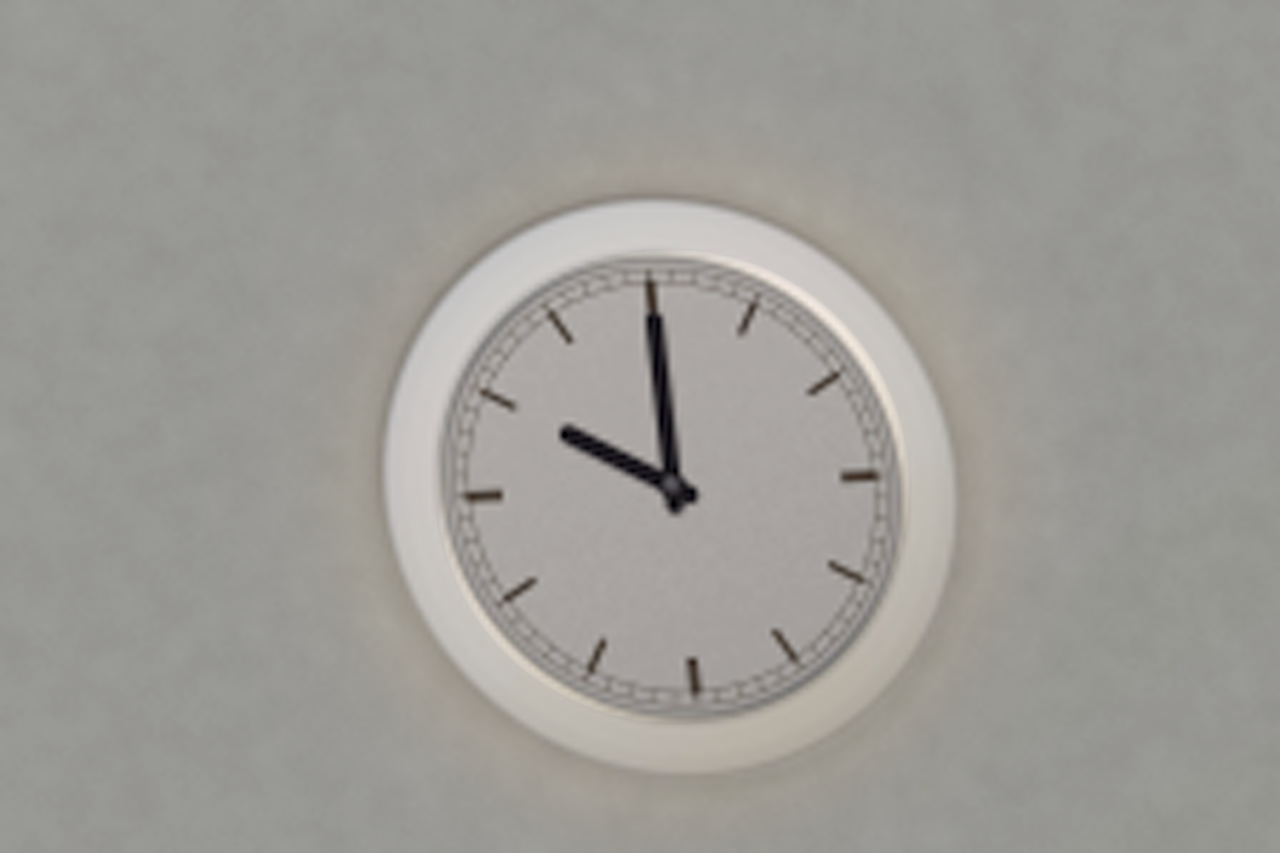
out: 10:00
